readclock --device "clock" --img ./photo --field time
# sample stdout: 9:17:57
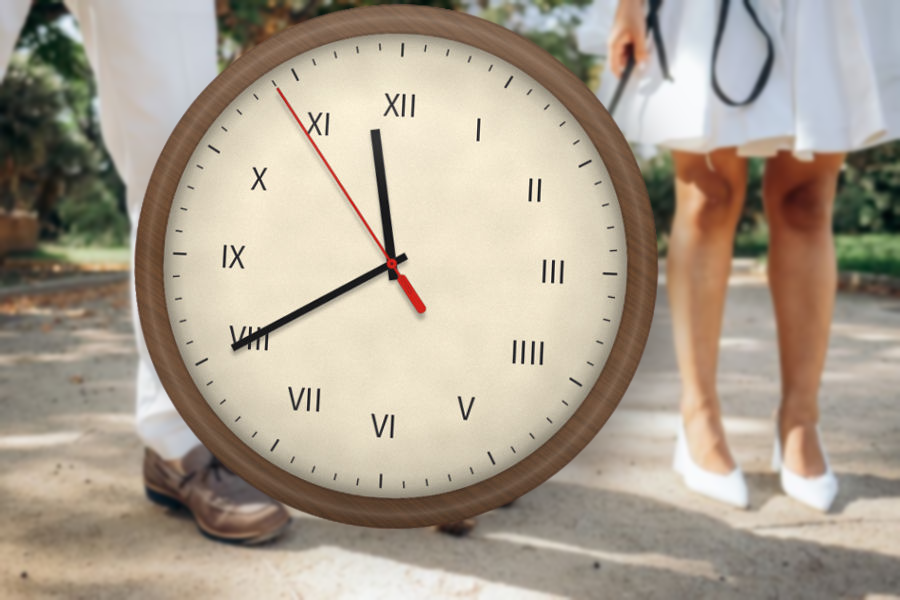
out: 11:39:54
